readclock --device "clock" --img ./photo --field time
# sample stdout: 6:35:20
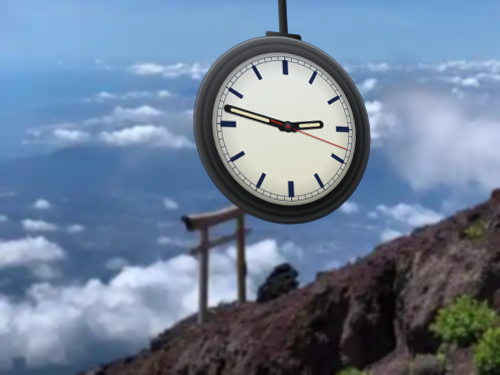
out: 2:47:18
